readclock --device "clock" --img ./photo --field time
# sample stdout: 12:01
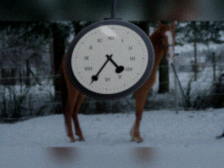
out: 4:35
